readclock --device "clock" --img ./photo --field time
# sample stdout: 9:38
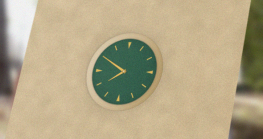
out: 7:50
